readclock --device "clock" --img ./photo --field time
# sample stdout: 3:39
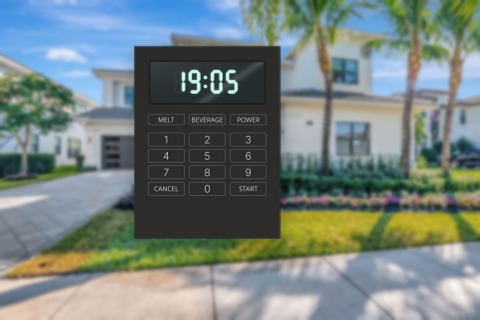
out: 19:05
